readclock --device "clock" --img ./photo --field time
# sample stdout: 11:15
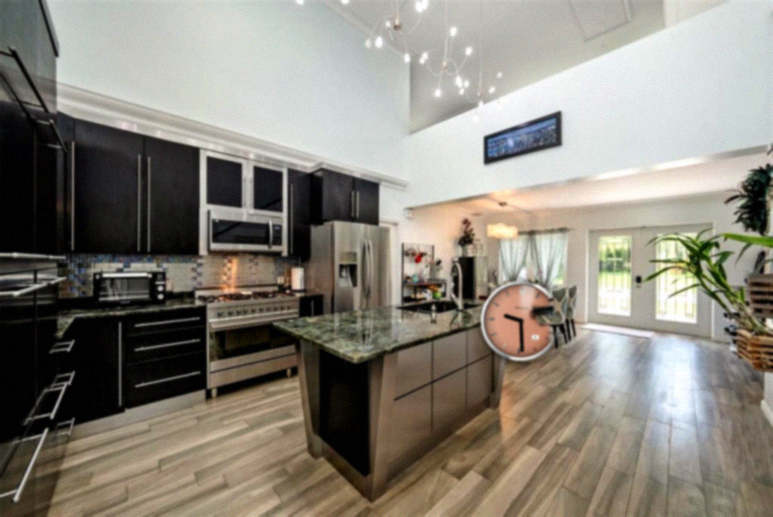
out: 9:29
